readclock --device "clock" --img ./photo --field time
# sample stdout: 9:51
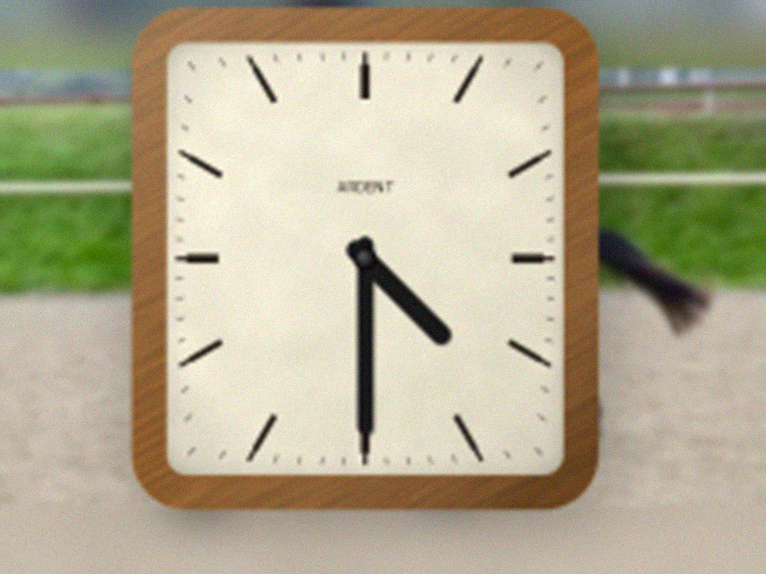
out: 4:30
